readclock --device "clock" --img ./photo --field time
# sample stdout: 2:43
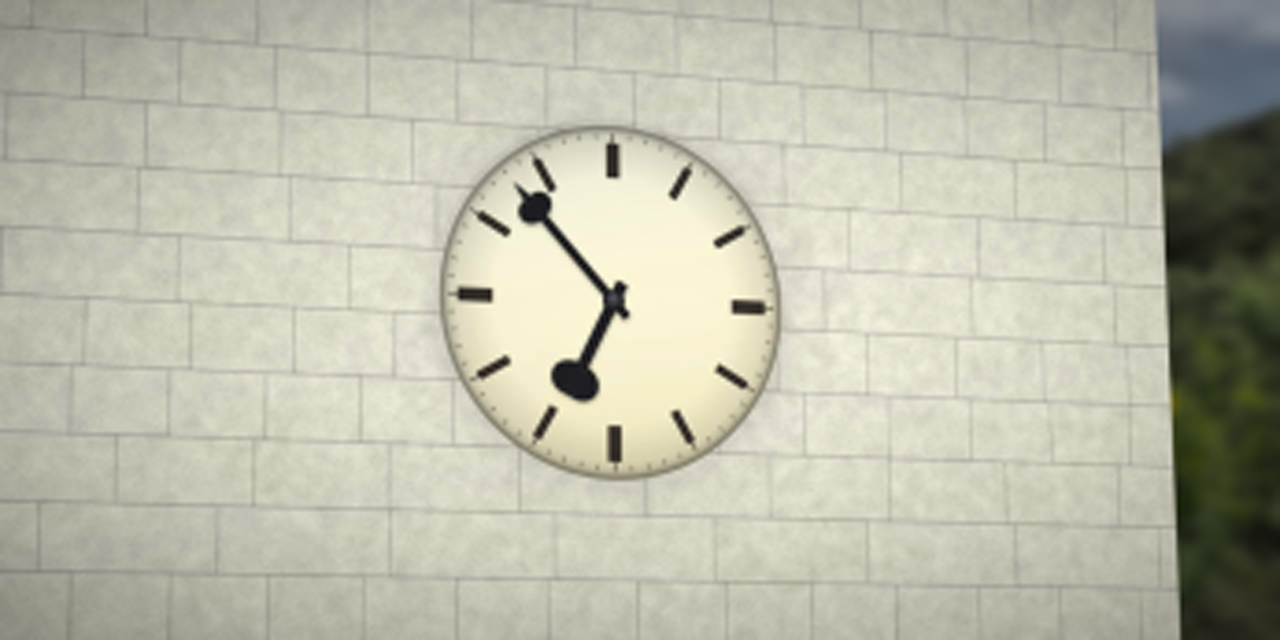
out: 6:53
